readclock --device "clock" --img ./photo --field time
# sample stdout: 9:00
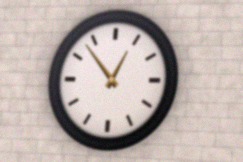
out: 12:53
